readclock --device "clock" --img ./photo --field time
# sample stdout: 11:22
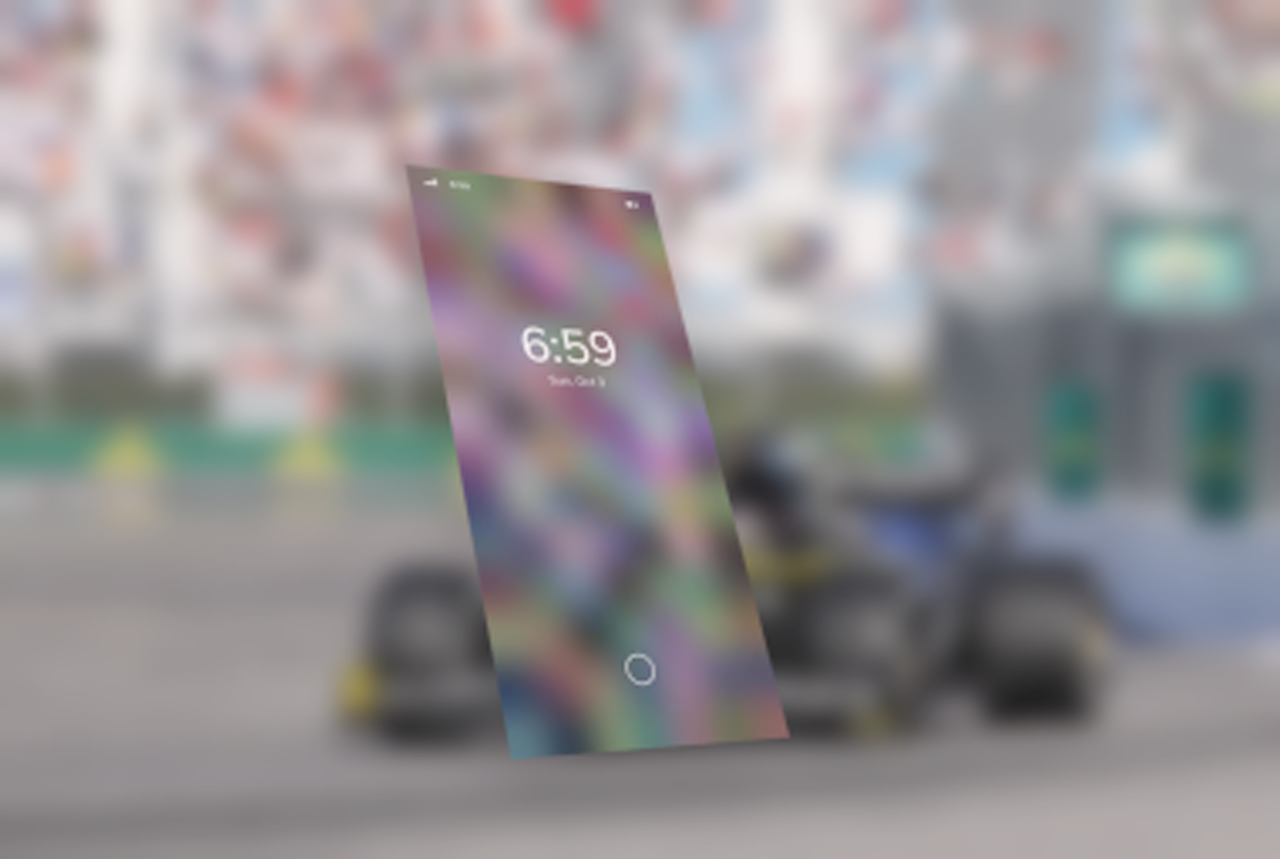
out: 6:59
